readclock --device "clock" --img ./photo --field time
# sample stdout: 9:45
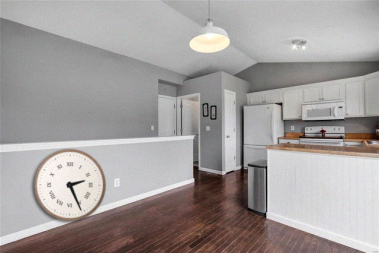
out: 2:26
